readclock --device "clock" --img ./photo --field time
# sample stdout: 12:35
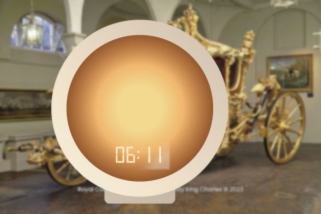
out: 6:11
